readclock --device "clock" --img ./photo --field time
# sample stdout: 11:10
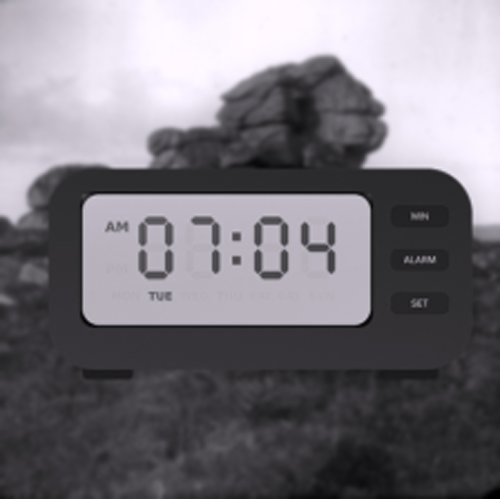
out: 7:04
